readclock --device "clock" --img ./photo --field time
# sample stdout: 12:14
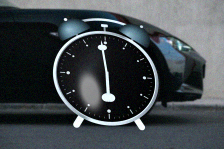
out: 5:59
